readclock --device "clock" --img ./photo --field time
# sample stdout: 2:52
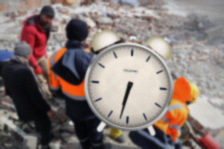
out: 6:32
